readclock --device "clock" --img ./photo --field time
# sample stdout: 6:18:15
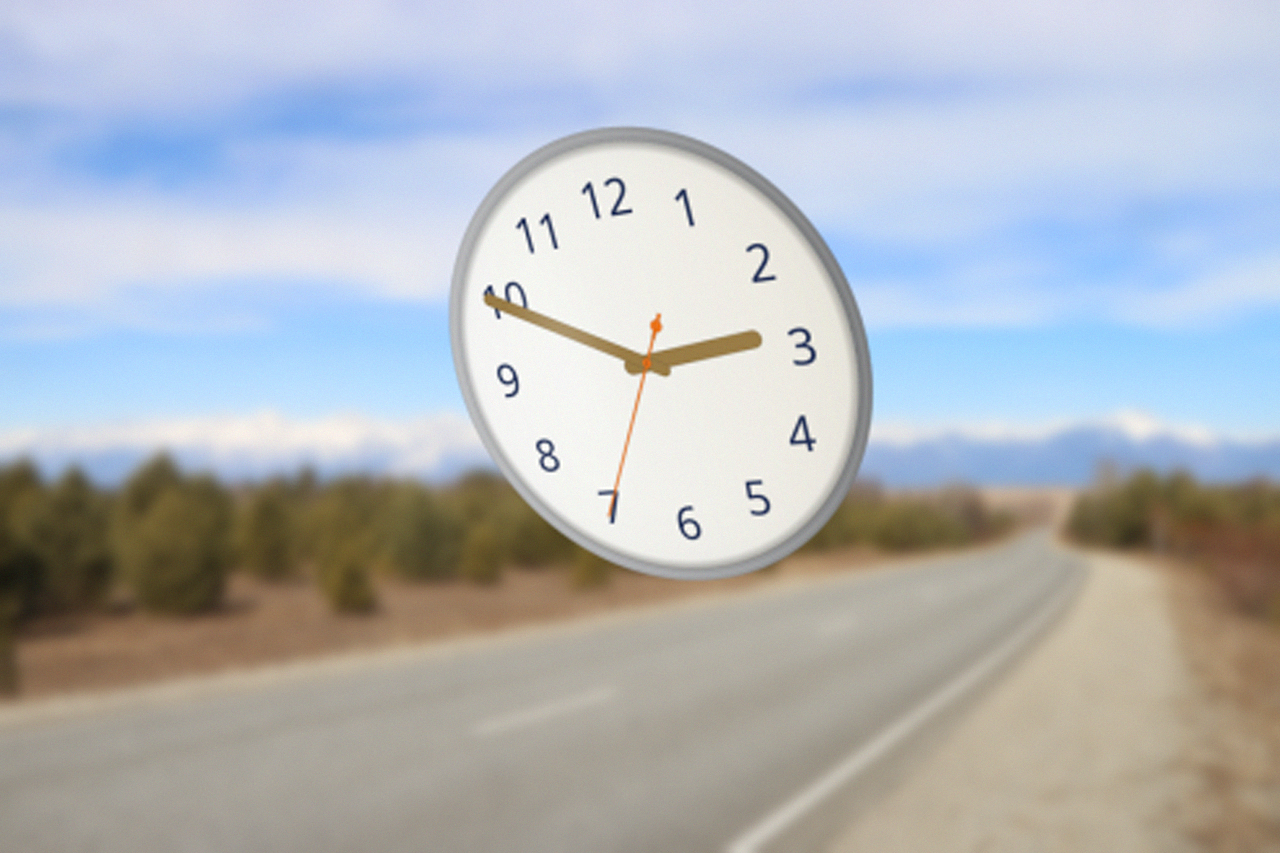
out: 2:49:35
